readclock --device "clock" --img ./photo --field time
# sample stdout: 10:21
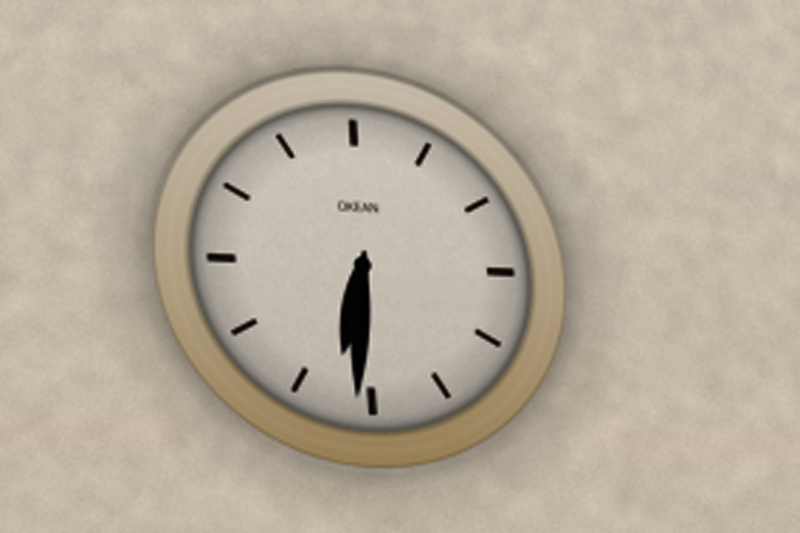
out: 6:31
